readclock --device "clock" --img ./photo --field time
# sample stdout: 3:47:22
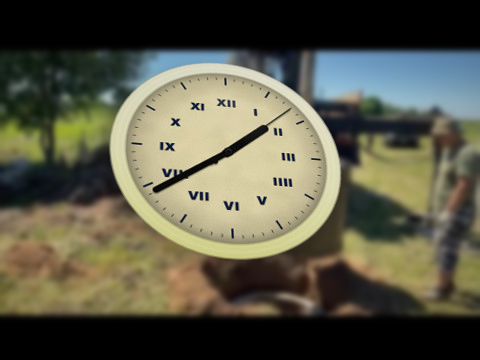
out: 1:39:08
